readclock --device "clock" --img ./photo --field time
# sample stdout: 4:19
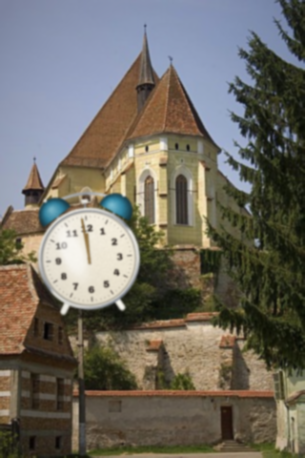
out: 11:59
